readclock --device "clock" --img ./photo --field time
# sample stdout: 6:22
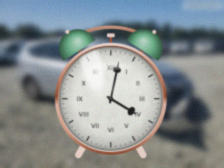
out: 4:02
